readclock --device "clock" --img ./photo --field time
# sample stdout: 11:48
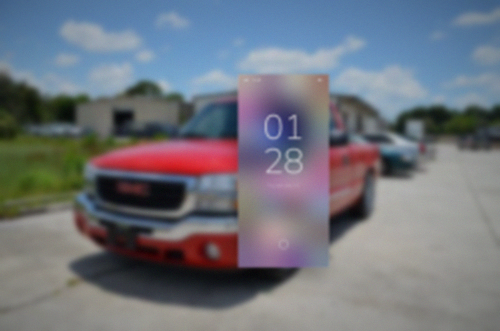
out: 1:28
